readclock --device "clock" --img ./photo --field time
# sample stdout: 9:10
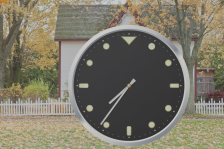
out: 7:36
